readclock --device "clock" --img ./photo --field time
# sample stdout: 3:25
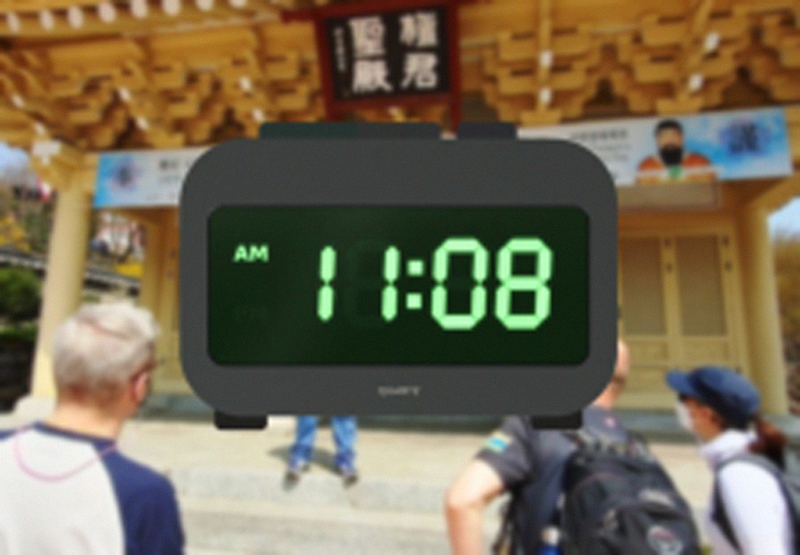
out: 11:08
